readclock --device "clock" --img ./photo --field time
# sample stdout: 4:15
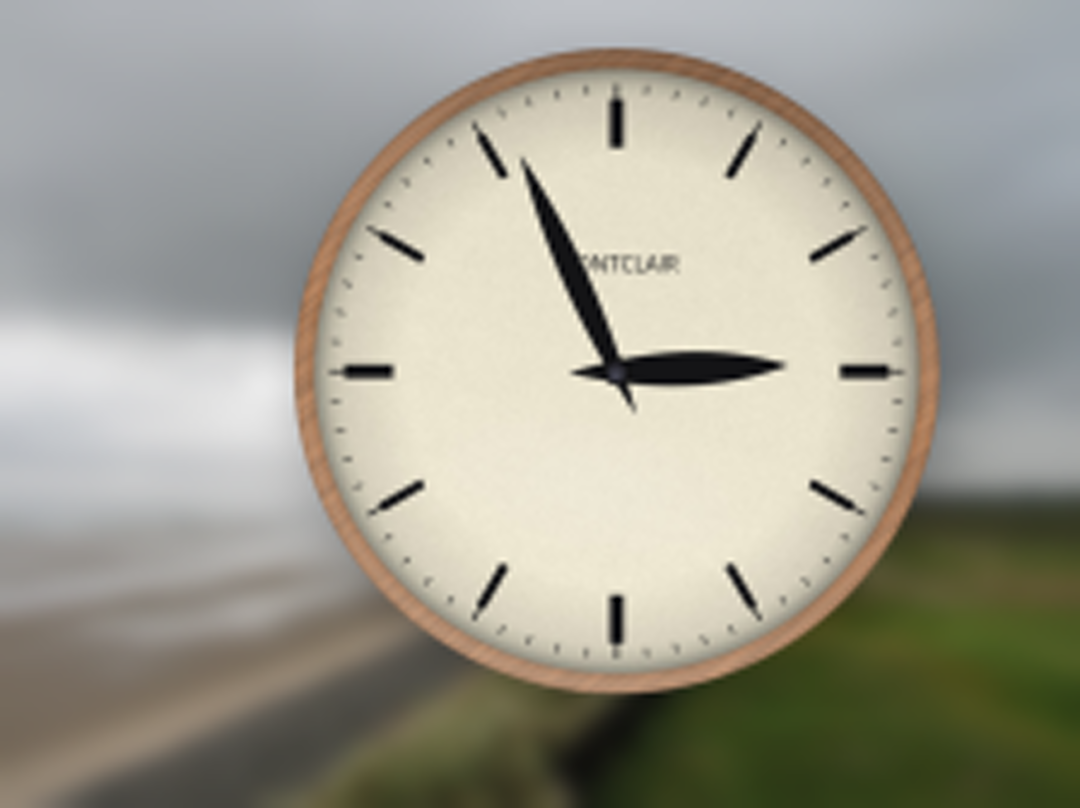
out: 2:56
